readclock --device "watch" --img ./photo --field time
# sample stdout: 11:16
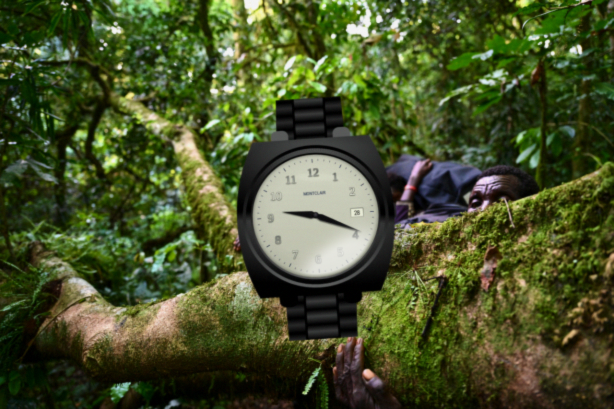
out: 9:19
